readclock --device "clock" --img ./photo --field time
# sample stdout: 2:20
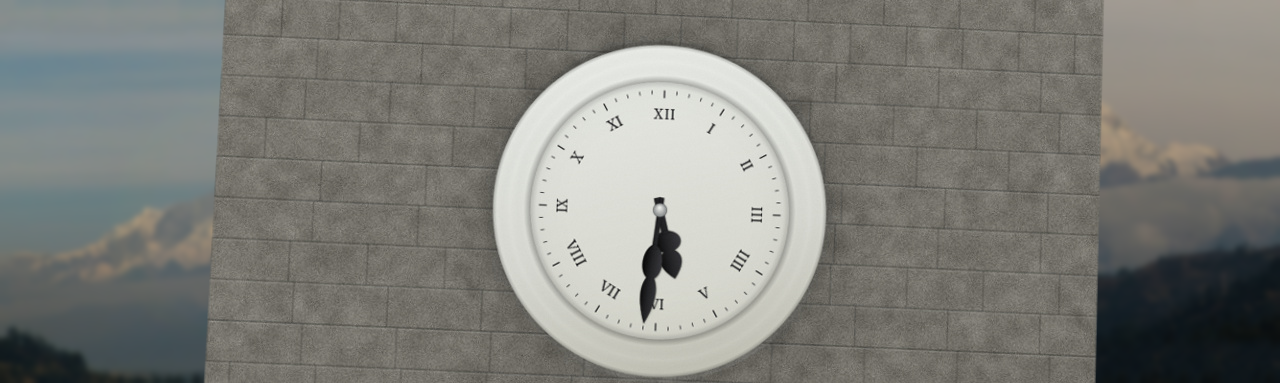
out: 5:31
